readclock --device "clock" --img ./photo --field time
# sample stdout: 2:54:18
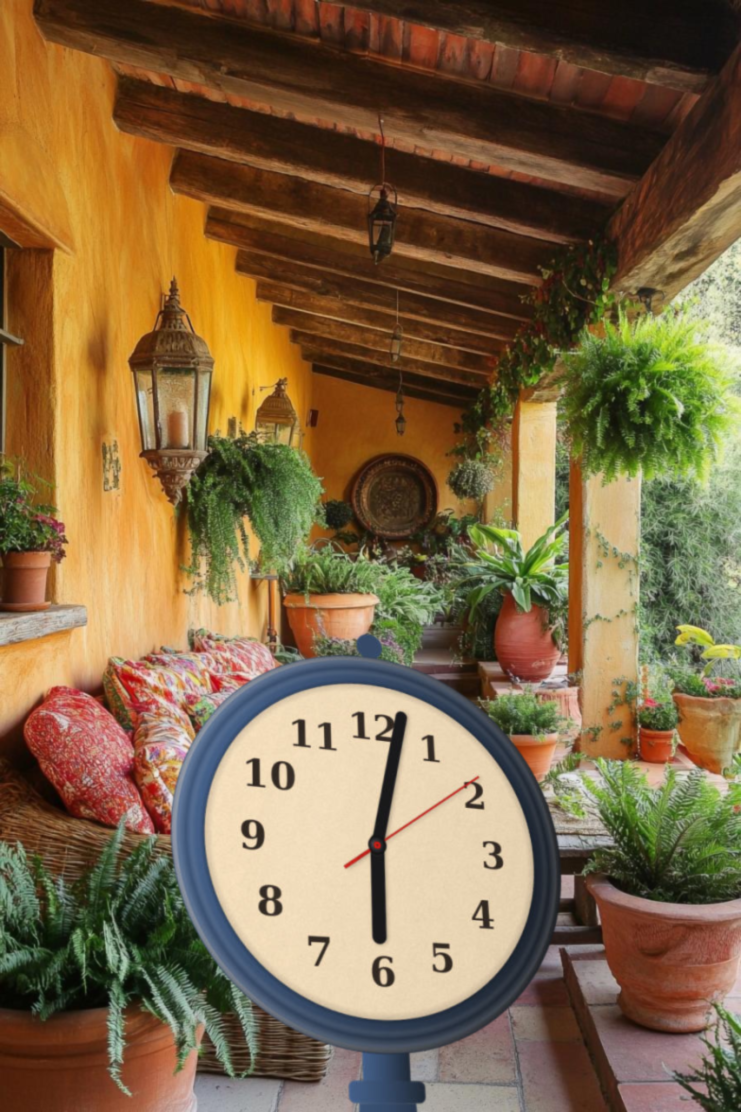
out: 6:02:09
